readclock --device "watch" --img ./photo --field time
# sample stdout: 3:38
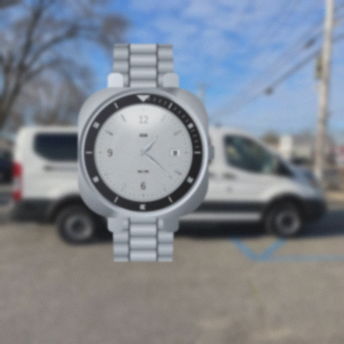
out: 1:22
